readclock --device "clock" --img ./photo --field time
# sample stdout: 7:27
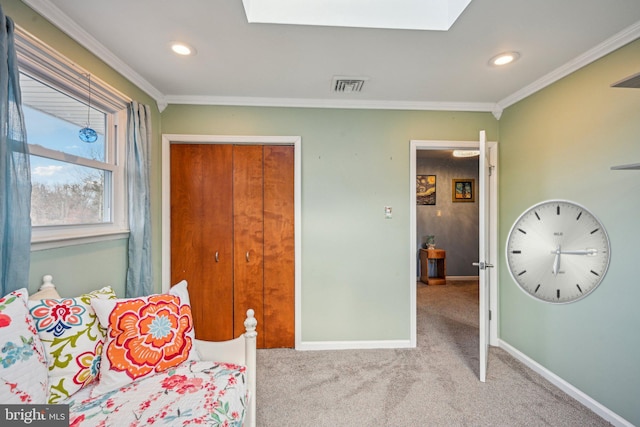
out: 6:15
